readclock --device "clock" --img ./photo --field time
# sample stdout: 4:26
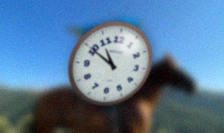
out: 10:50
